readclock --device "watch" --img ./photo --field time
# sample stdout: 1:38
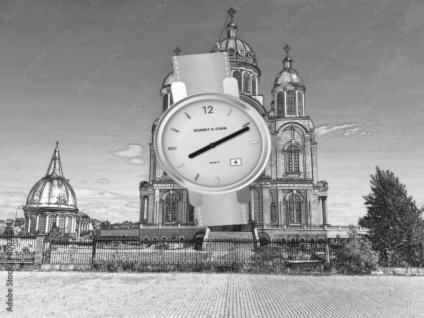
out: 8:11
